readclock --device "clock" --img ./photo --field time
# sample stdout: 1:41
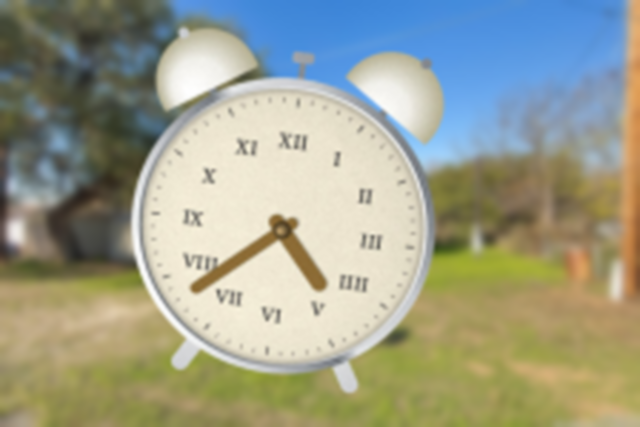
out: 4:38
